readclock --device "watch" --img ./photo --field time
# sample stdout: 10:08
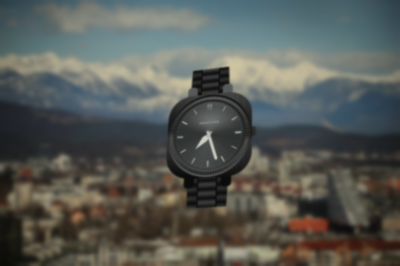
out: 7:27
